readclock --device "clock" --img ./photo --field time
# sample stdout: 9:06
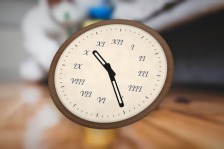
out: 10:25
